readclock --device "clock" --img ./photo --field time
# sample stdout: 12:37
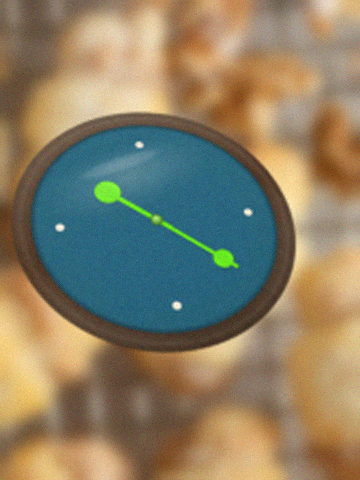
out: 10:22
